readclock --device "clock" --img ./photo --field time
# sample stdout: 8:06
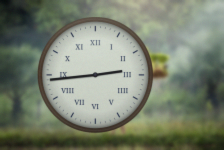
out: 2:44
